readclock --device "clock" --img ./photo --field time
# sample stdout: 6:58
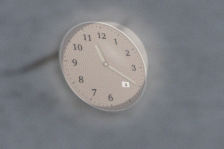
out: 11:20
